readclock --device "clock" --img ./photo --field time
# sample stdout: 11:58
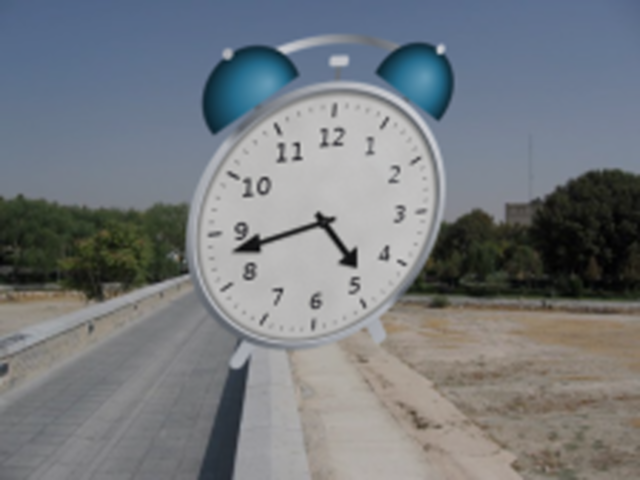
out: 4:43
